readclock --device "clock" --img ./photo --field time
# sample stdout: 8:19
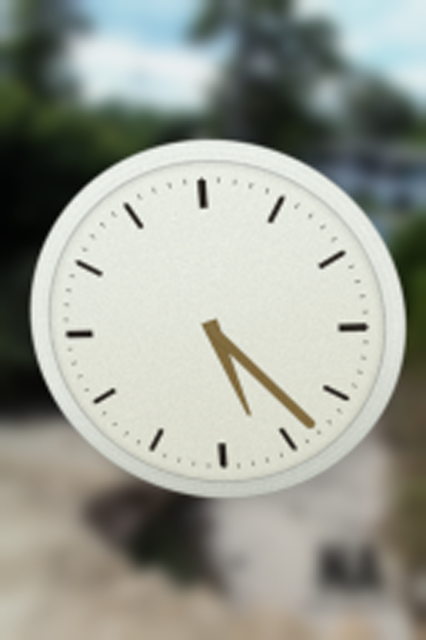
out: 5:23
